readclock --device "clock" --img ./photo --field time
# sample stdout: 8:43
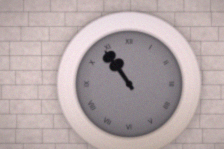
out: 10:54
